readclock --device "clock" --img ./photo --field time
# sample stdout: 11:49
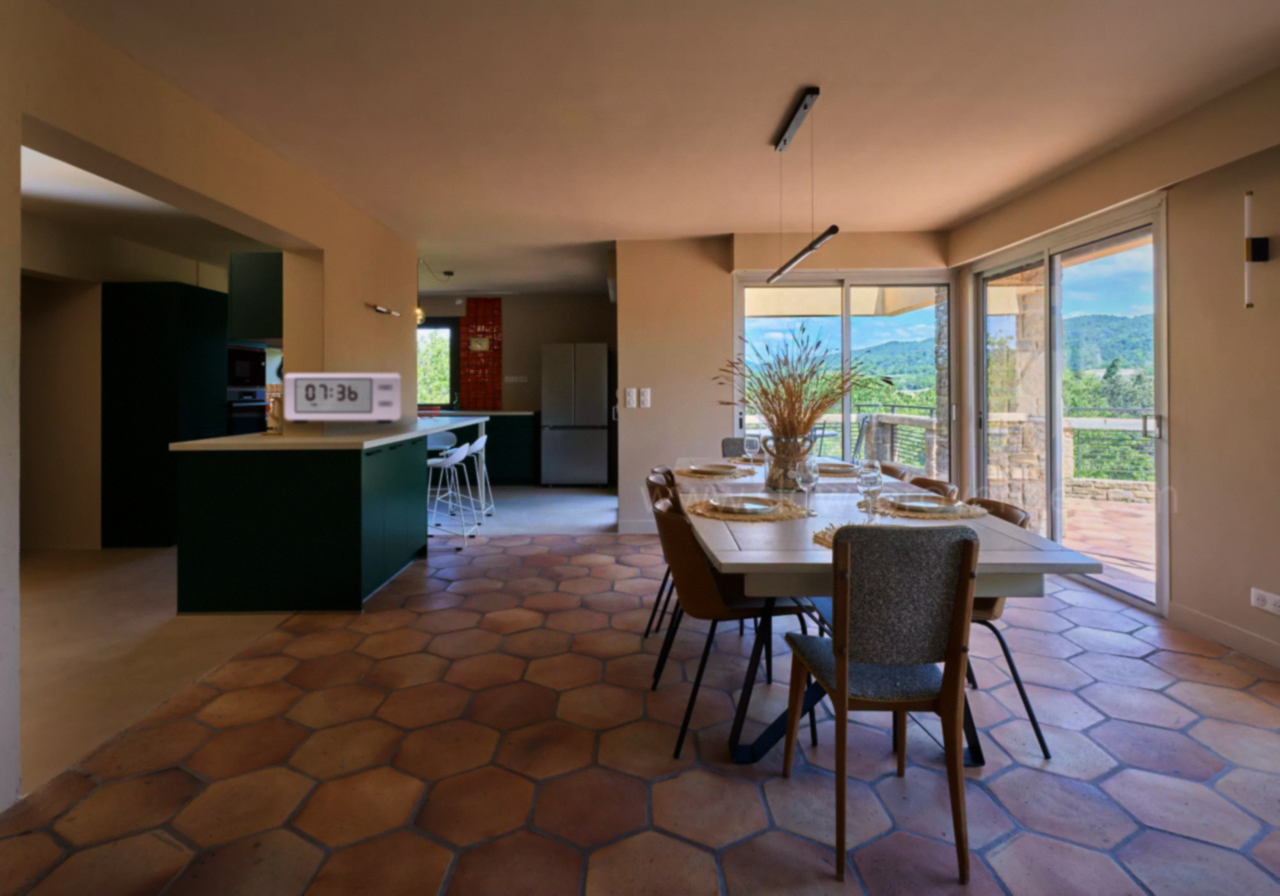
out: 7:36
